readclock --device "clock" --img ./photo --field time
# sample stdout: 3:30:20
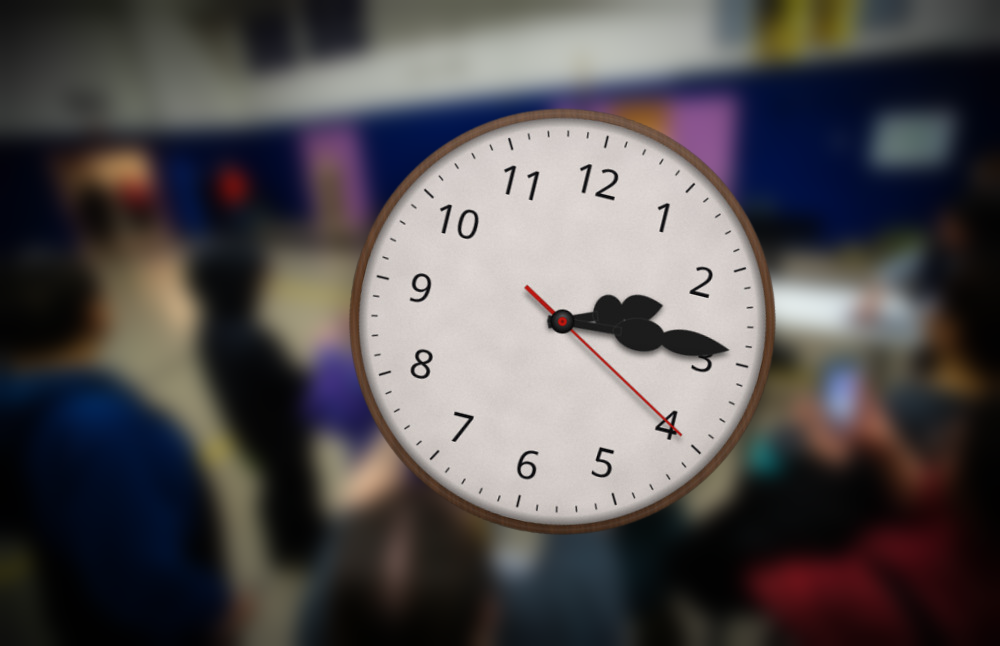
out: 2:14:20
